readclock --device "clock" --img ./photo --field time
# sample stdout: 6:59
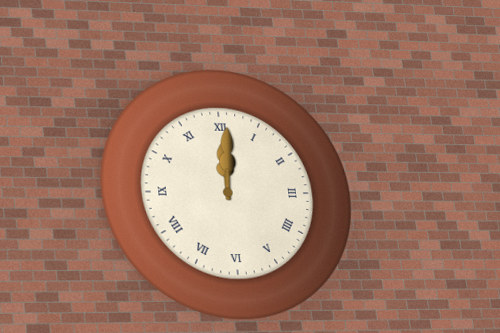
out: 12:01
